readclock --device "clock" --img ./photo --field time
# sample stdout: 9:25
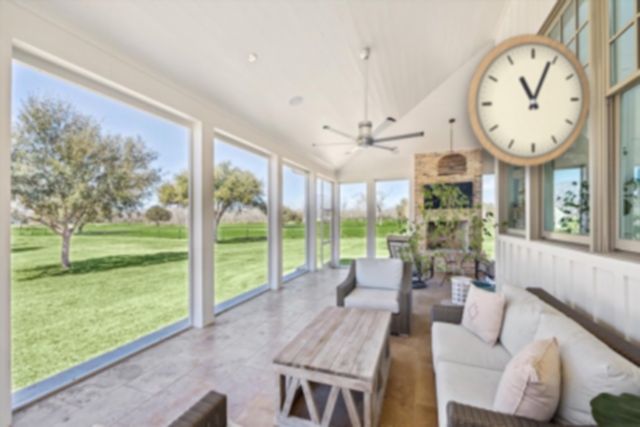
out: 11:04
